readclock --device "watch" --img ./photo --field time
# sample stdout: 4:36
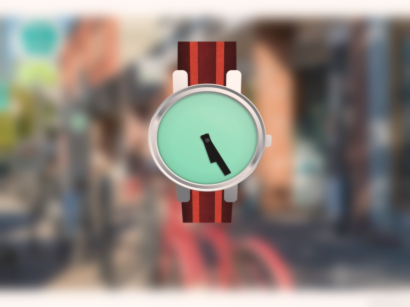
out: 5:25
